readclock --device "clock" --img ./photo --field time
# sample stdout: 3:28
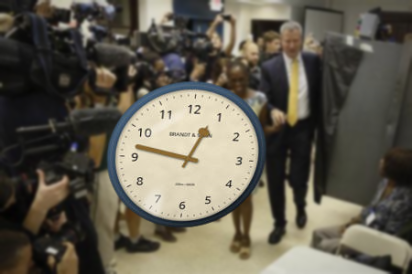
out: 12:47
